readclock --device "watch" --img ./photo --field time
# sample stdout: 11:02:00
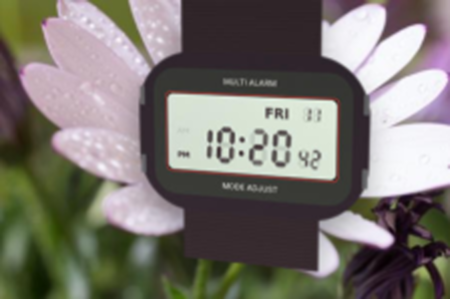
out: 10:20:42
